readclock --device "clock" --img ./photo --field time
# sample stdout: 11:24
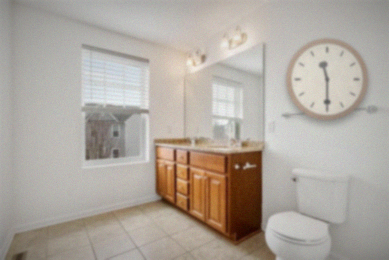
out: 11:30
